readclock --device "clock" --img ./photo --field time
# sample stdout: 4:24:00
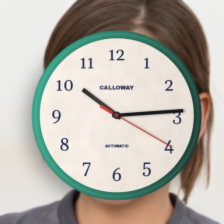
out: 10:14:20
